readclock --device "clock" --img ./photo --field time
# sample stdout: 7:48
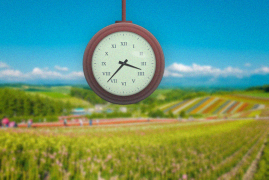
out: 3:37
